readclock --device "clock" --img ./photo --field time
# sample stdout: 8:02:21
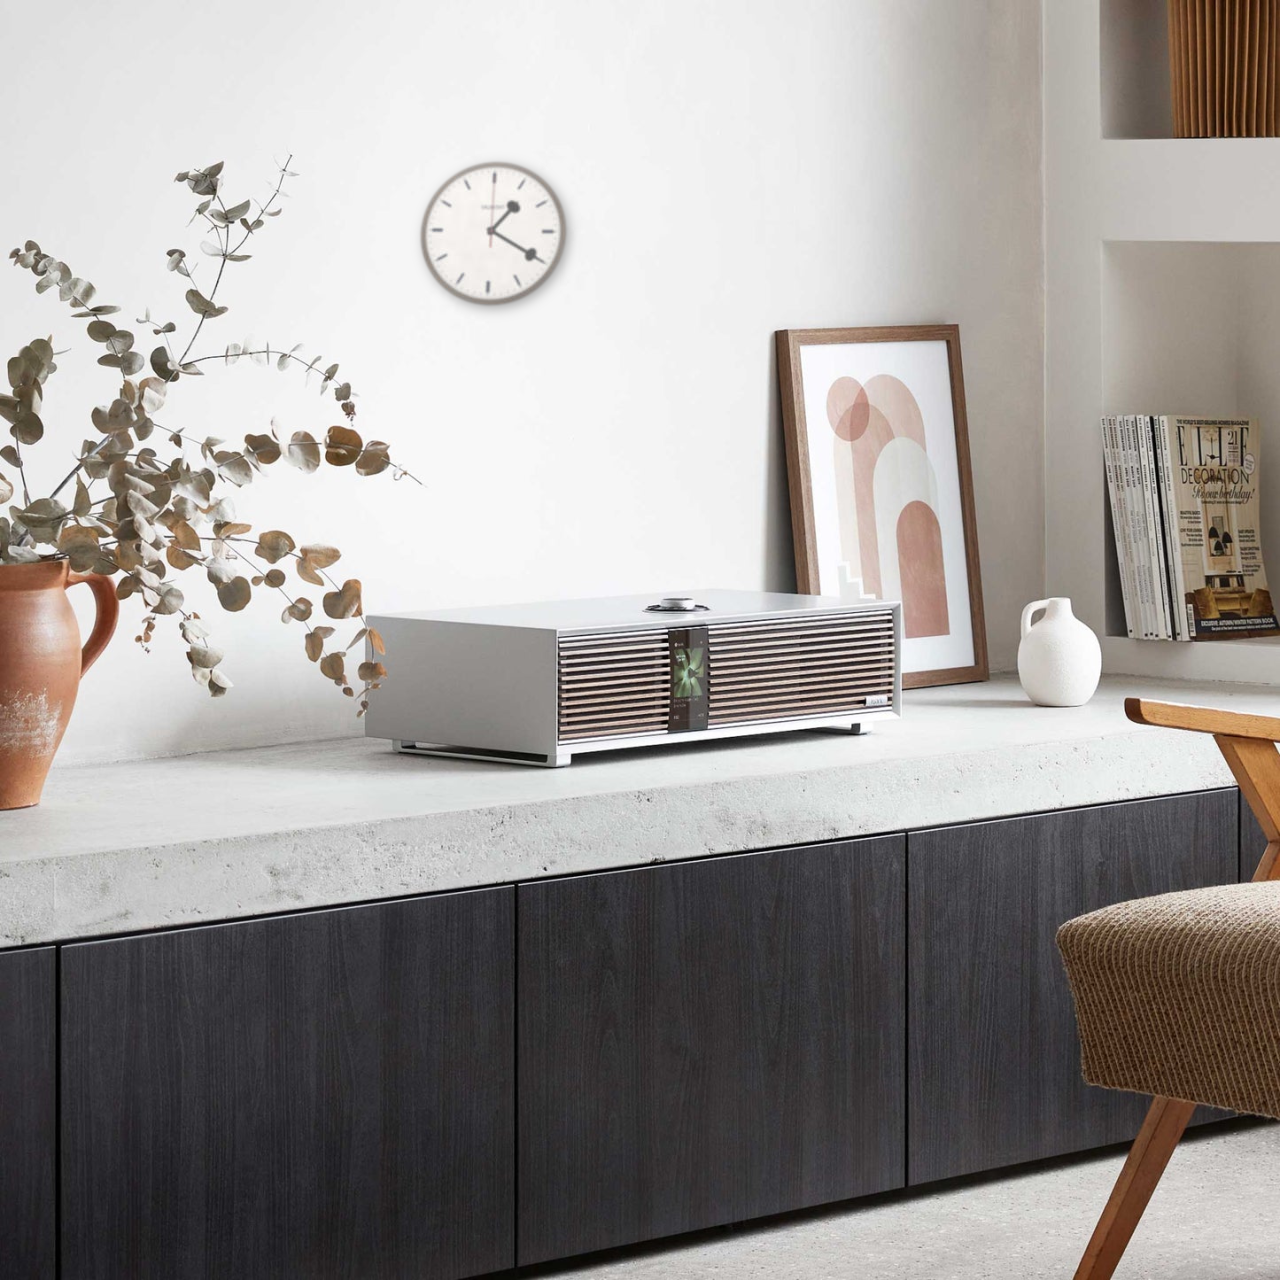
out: 1:20:00
